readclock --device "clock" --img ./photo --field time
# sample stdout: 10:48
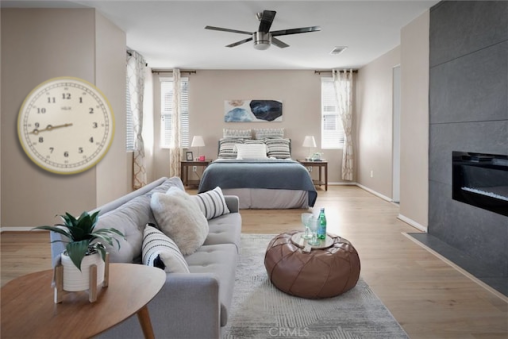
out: 8:43
